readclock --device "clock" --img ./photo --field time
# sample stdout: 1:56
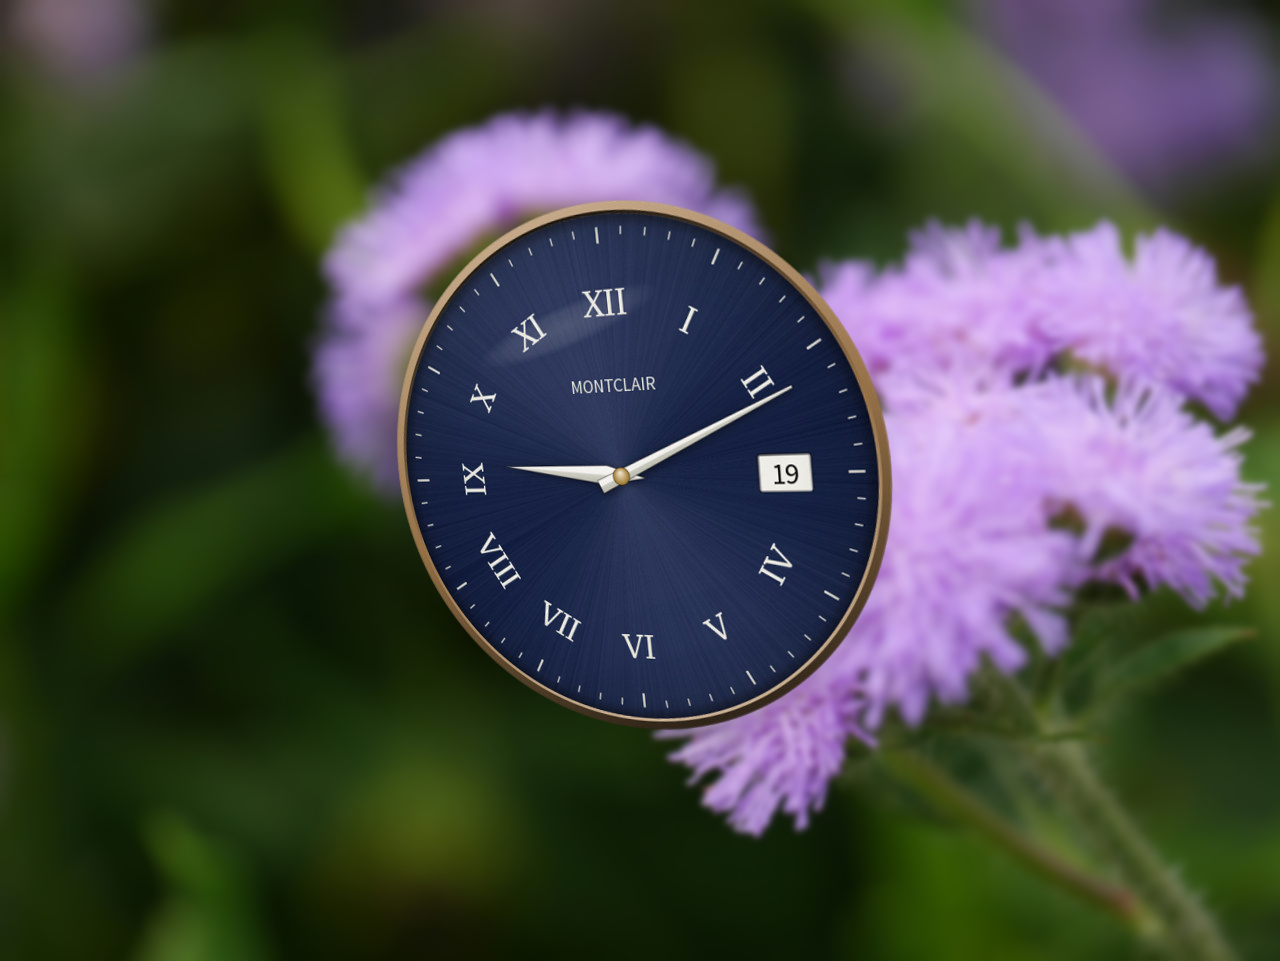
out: 9:11
